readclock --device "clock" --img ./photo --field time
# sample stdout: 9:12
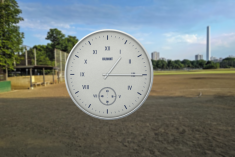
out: 1:15
